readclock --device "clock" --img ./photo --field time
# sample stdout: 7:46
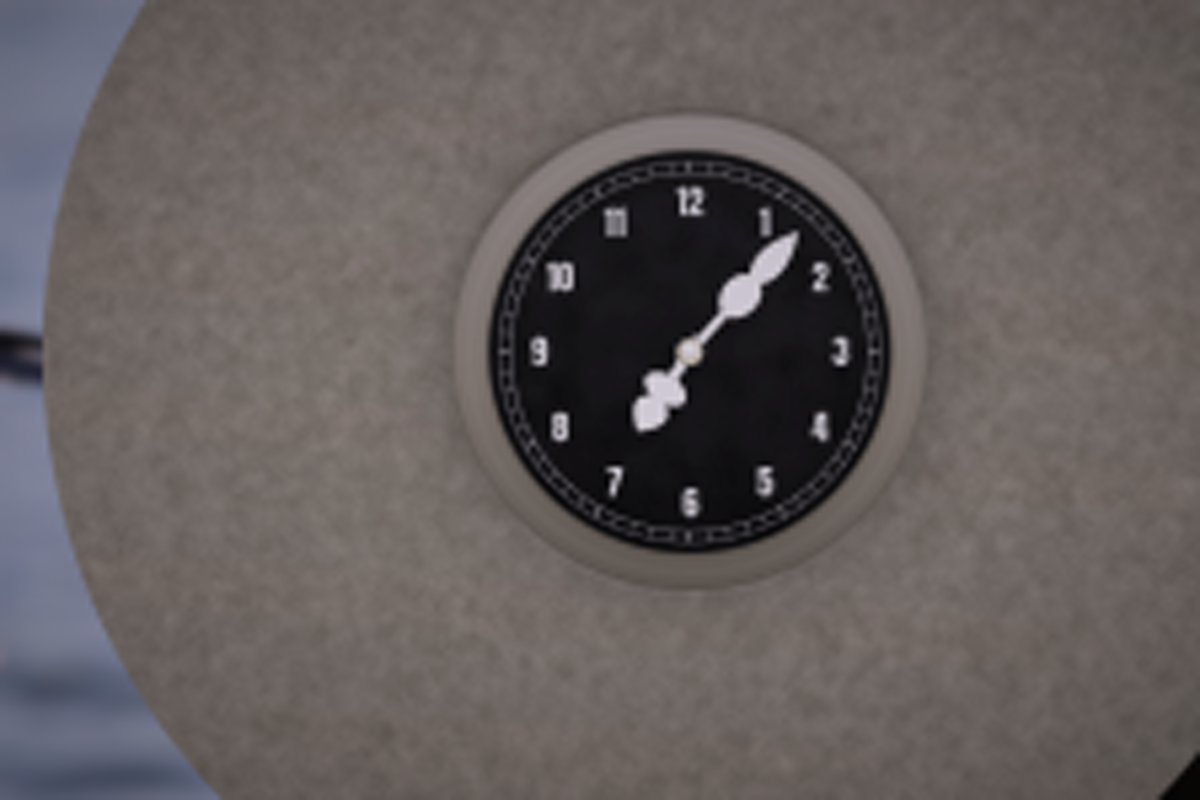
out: 7:07
